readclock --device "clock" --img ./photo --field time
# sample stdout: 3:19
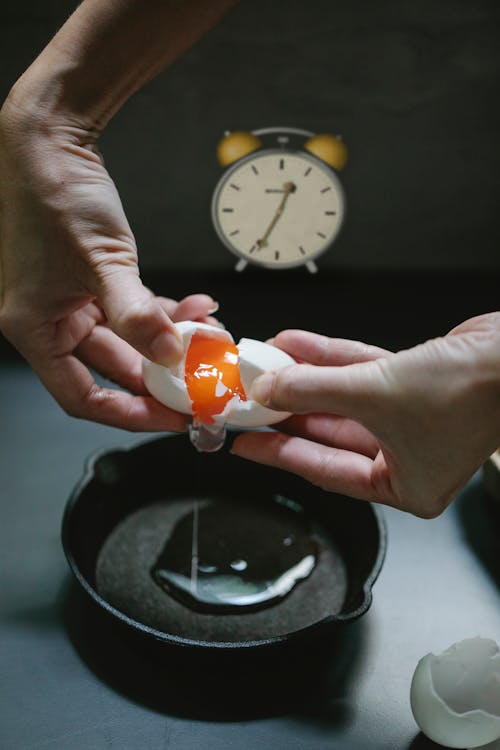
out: 12:34
